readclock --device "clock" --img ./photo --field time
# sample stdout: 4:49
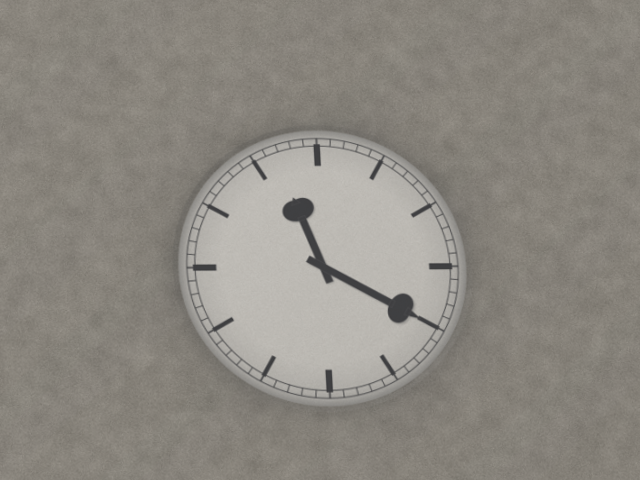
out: 11:20
